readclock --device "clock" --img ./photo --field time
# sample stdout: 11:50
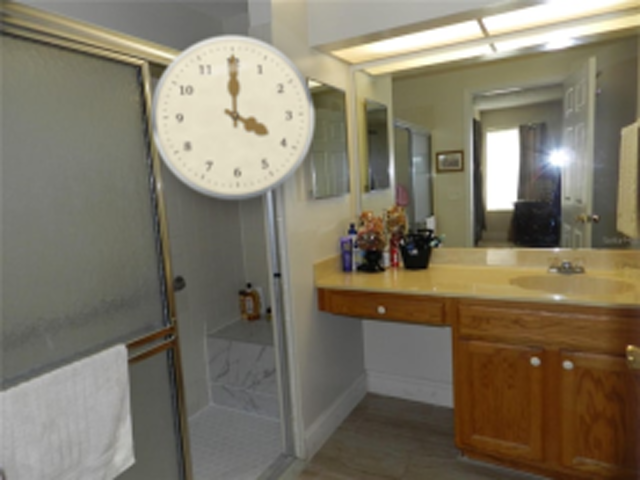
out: 4:00
